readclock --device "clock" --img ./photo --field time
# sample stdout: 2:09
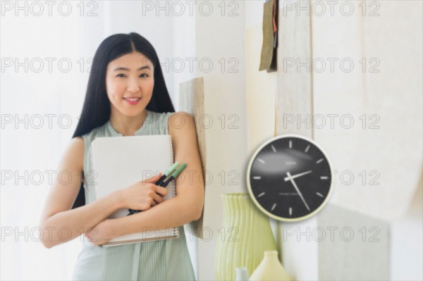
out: 2:25
